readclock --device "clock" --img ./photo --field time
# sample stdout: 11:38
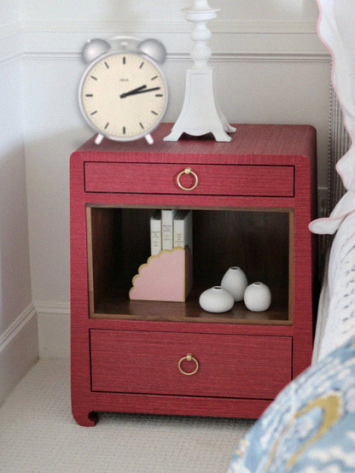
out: 2:13
